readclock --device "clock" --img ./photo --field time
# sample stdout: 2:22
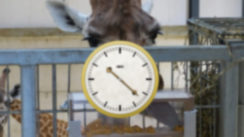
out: 10:22
